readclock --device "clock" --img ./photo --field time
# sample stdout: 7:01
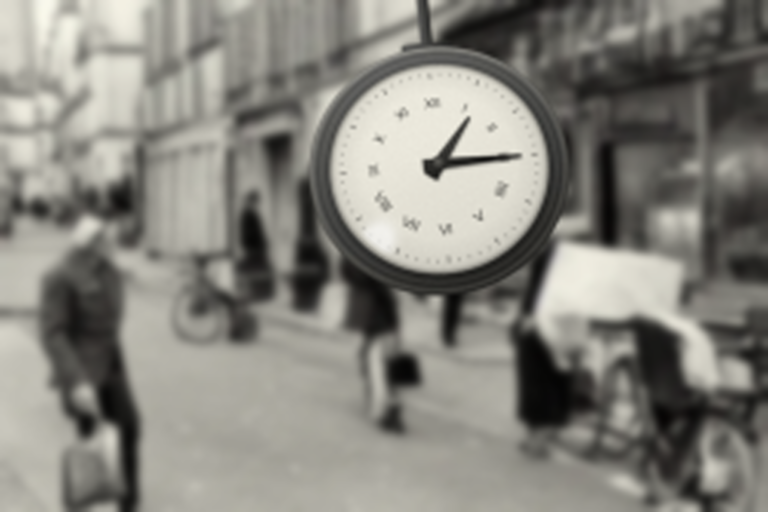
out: 1:15
